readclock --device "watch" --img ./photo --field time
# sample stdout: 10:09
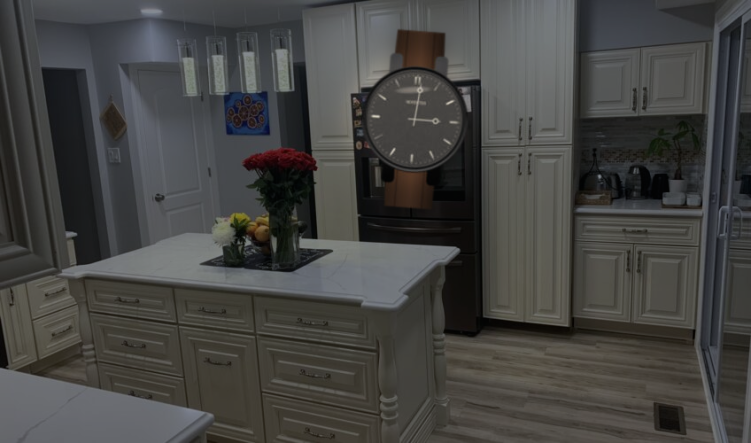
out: 3:01
